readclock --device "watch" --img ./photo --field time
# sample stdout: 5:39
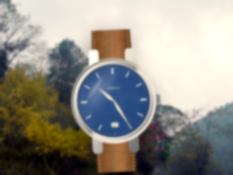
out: 10:25
